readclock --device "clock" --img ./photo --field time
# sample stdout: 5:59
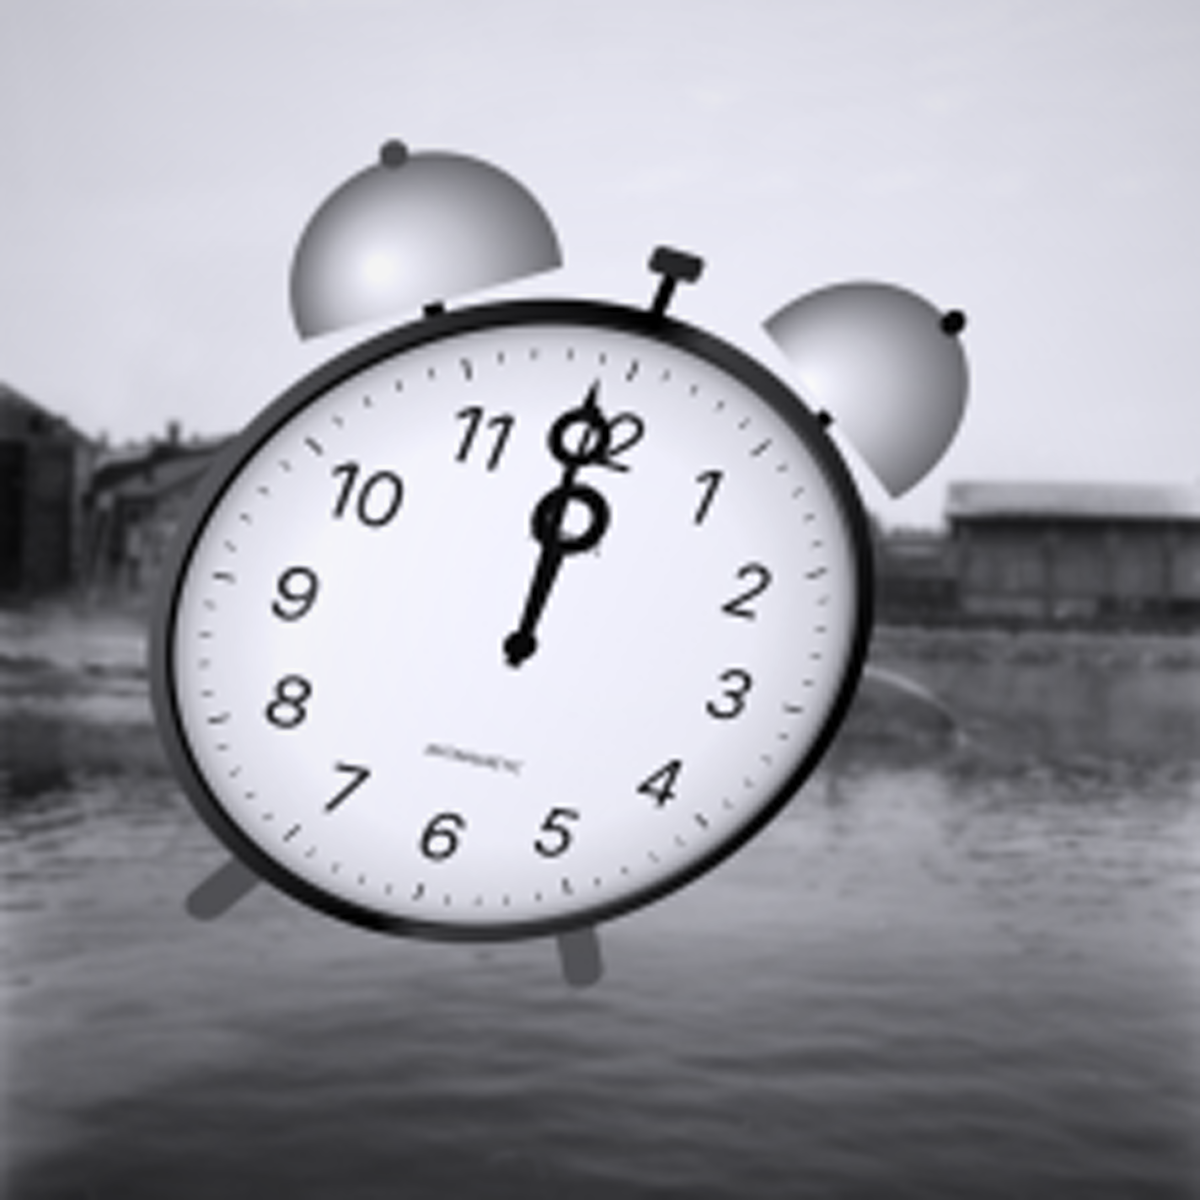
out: 11:59
